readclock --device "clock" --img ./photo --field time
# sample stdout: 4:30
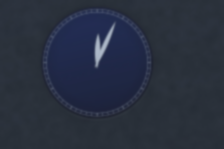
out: 12:04
